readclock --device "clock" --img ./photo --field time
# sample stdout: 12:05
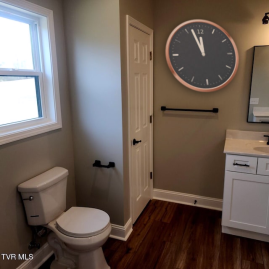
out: 11:57
